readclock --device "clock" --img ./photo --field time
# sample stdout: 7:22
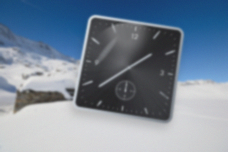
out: 1:38
